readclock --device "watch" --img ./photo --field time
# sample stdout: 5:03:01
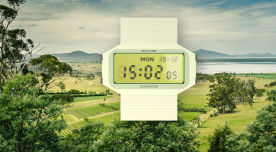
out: 15:02:05
